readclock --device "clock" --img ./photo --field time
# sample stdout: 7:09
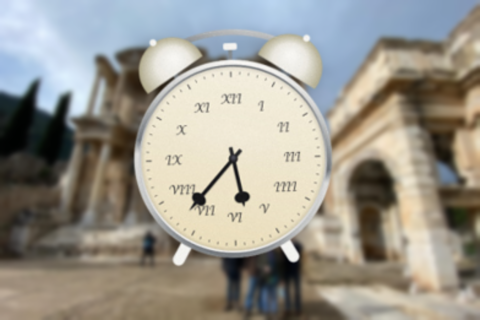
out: 5:37
